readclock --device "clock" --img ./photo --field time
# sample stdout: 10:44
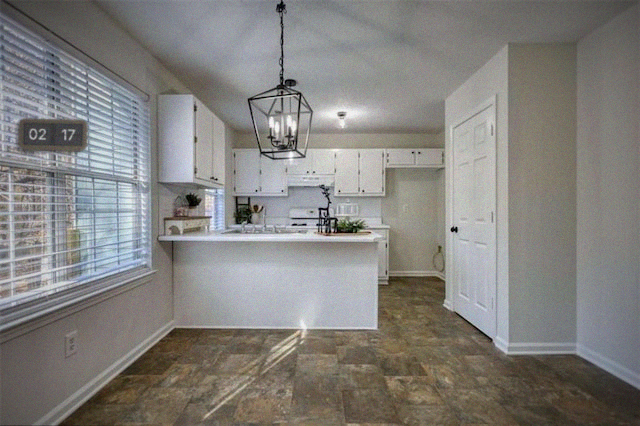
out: 2:17
